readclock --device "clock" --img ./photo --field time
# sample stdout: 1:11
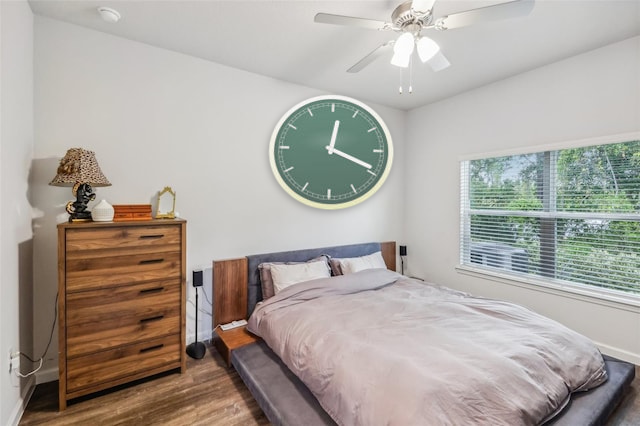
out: 12:19
